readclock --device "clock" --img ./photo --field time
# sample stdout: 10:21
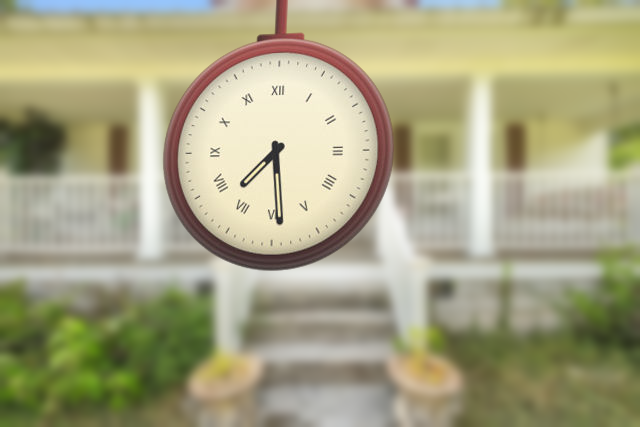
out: 7:29
